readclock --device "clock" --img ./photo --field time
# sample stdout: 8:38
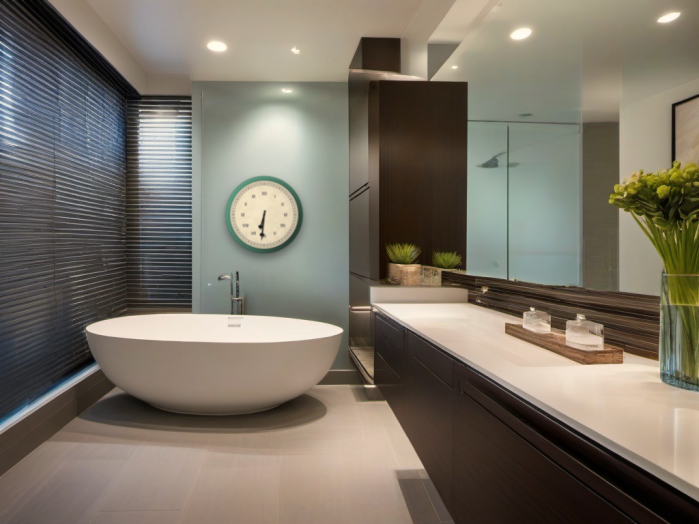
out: 6:31
